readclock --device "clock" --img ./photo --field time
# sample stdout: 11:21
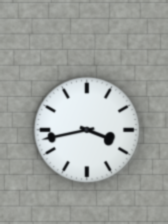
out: 3:43
